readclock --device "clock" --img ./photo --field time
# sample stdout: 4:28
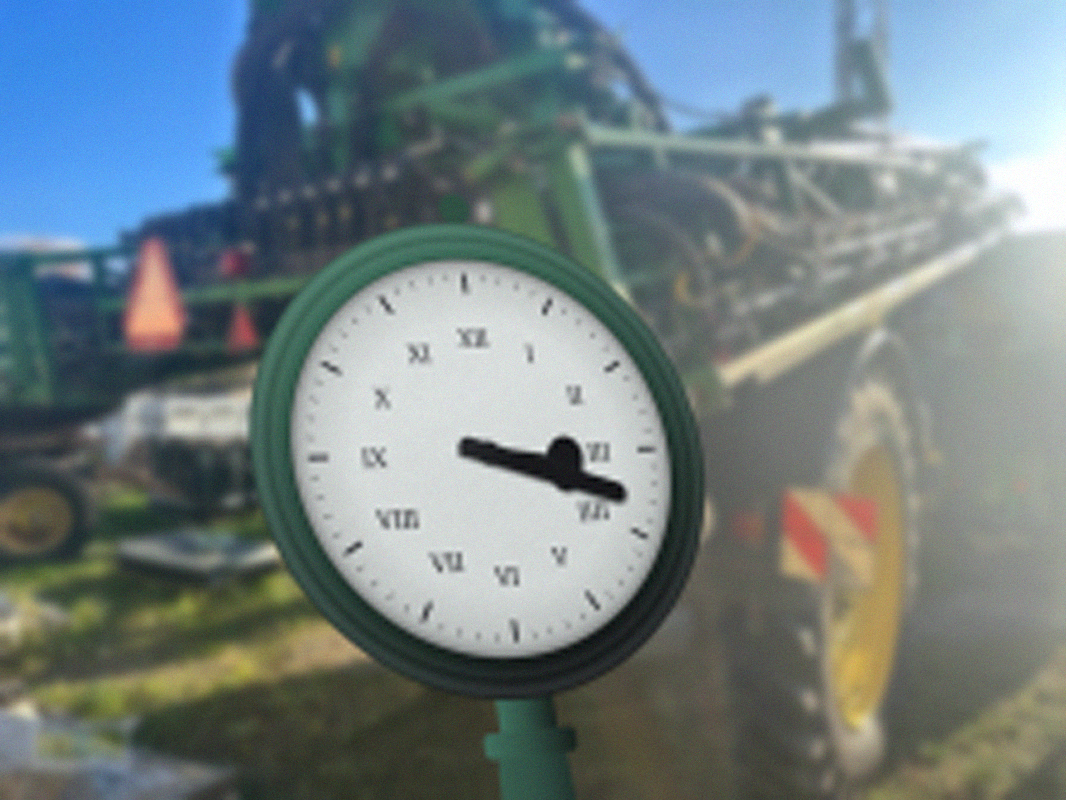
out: 3:18
